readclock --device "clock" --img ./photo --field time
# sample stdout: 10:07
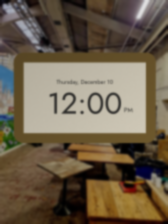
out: 12:00
